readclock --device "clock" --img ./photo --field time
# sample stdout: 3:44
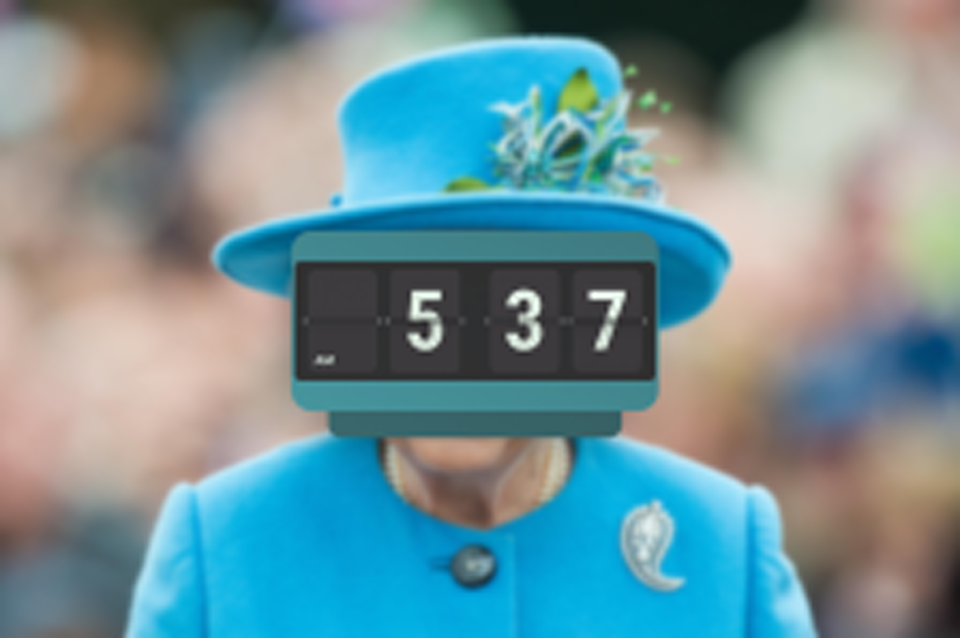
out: 5:37
